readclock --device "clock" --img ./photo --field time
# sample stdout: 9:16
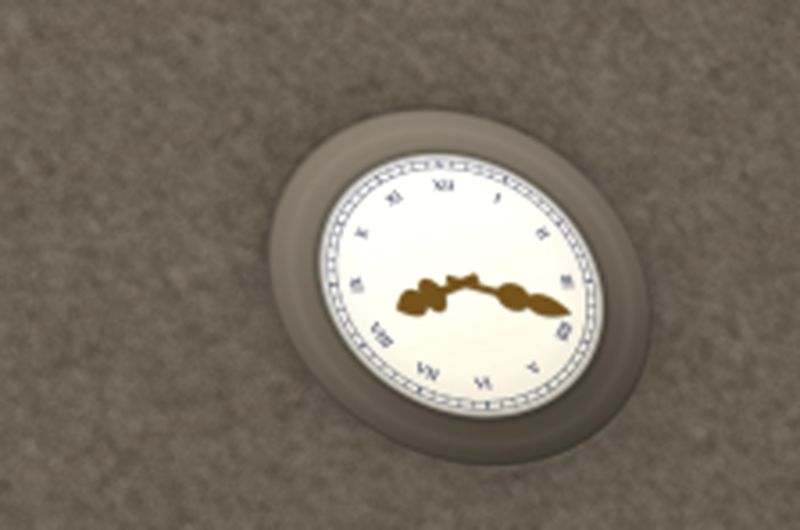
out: 8:18
